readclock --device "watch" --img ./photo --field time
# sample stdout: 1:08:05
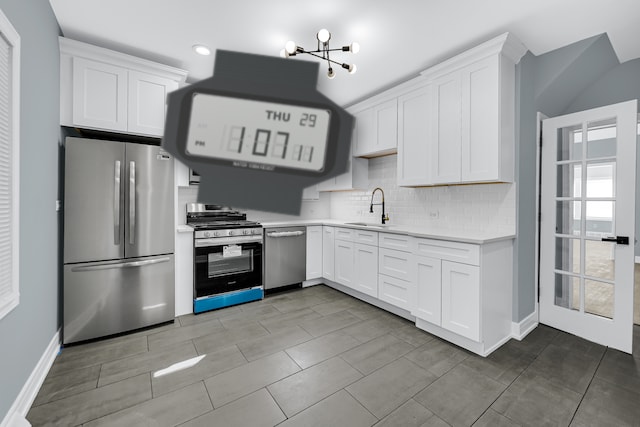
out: 1:07:11
